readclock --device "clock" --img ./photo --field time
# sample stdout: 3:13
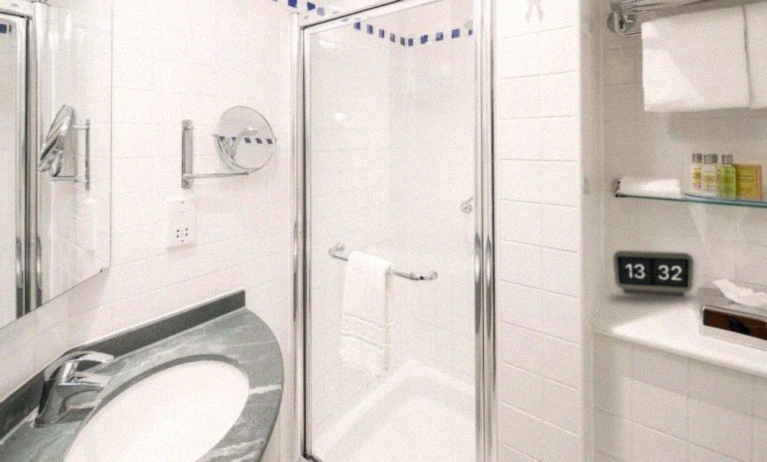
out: 13:32
